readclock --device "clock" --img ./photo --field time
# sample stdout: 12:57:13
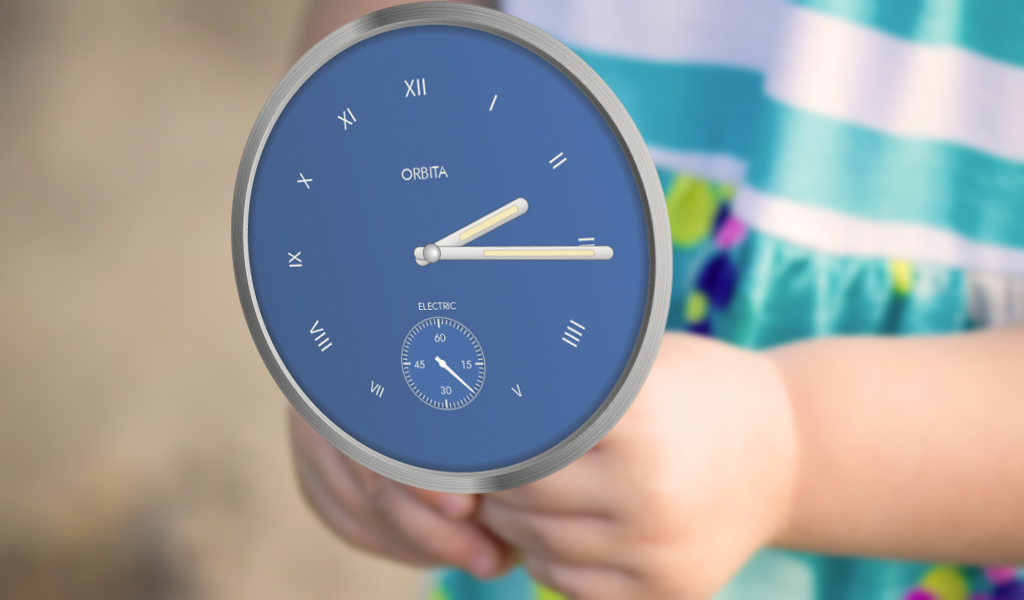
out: 2:15:22
